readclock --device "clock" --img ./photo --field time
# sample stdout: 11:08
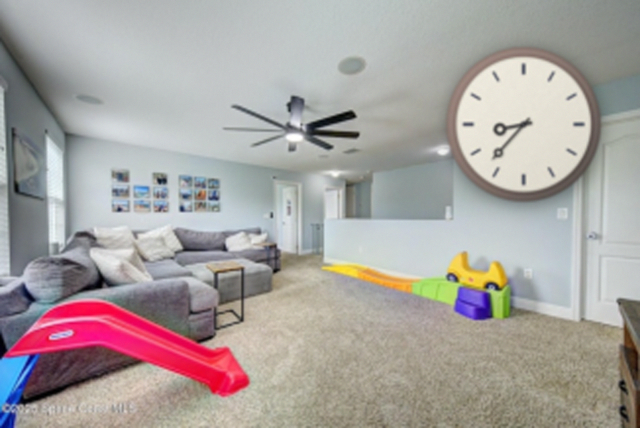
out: 8:37
